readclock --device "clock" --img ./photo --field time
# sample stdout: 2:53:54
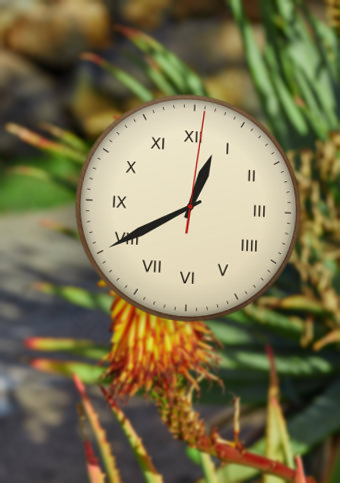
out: 12:40:01
